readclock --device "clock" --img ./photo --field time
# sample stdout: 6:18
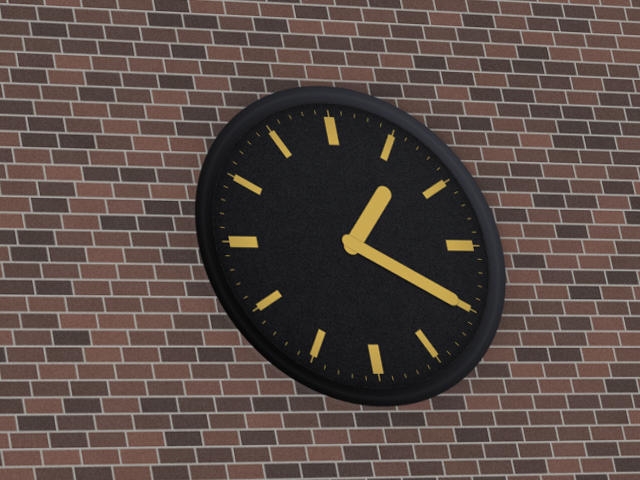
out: 1:20
